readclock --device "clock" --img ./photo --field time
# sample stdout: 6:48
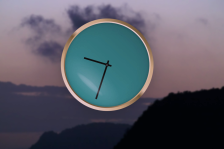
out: 9:33
